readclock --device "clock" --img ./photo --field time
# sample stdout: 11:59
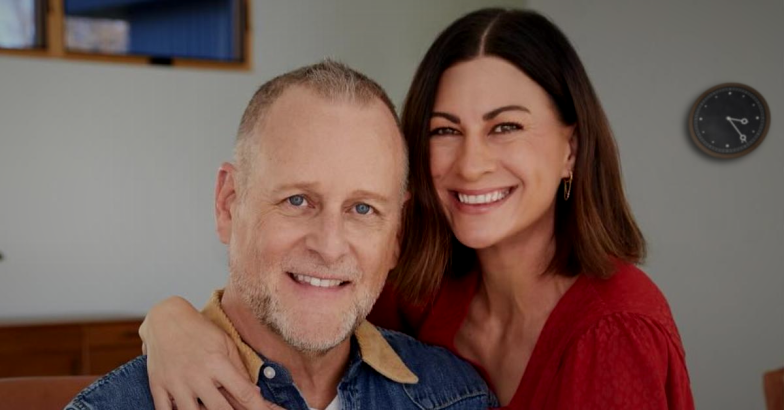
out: 3:24
